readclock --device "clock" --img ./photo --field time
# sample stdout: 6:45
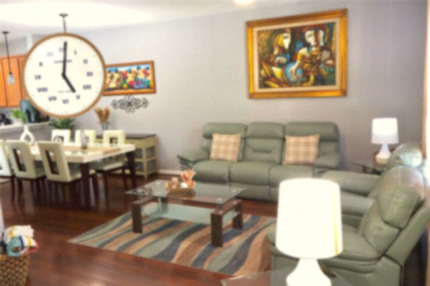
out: 5:01
